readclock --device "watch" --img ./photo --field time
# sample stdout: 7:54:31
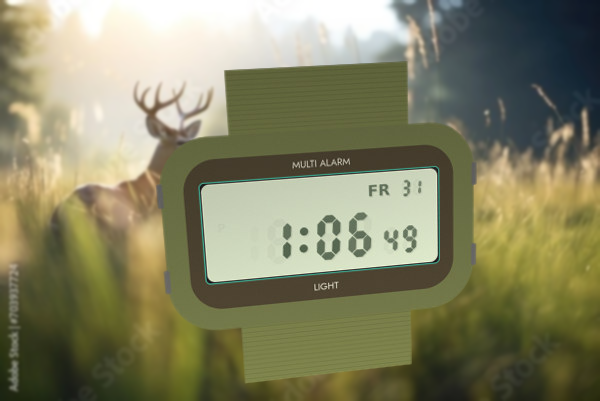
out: 1:06:49
